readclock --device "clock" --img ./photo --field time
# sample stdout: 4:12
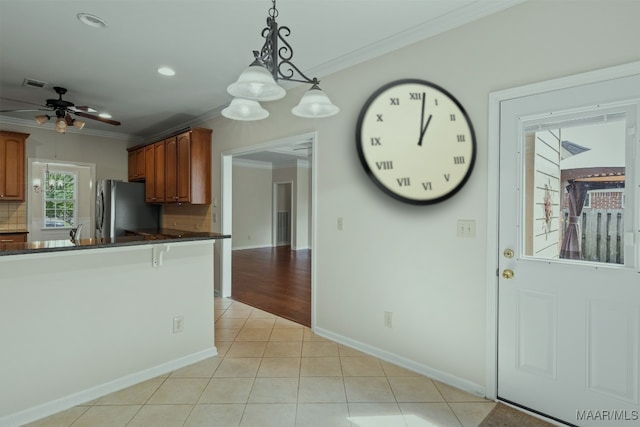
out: 1:02
